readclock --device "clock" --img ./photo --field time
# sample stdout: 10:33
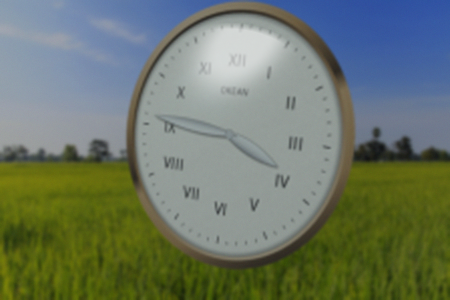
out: 3:46
